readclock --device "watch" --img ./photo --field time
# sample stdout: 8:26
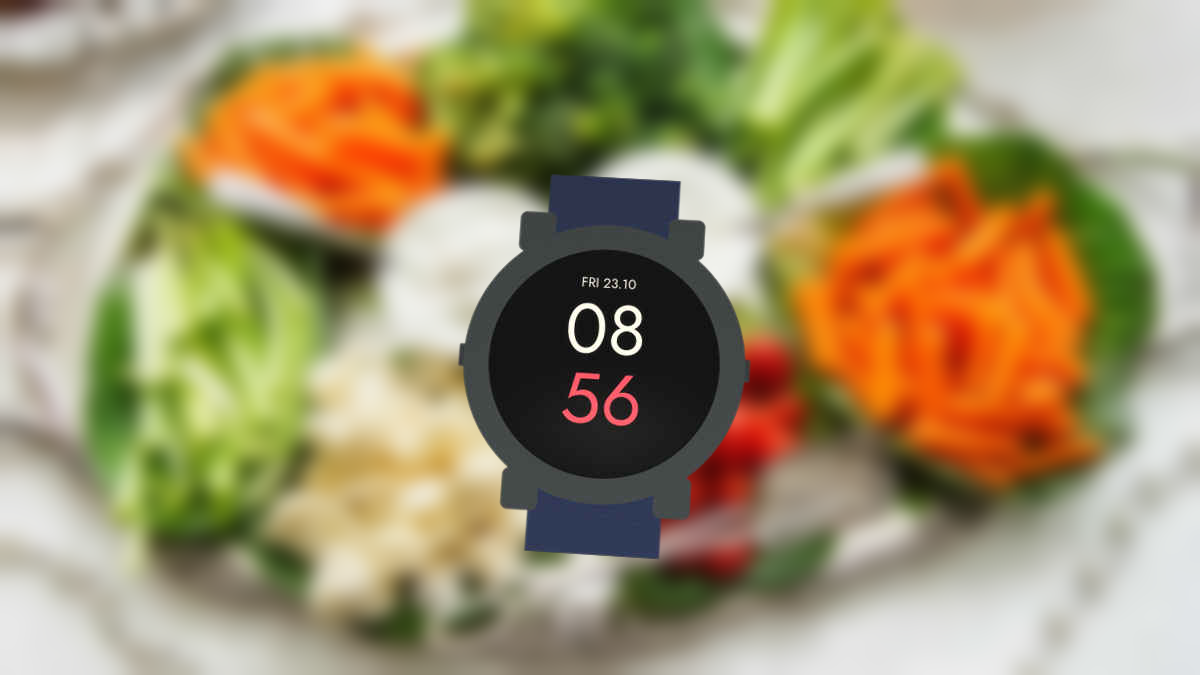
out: 8:56
